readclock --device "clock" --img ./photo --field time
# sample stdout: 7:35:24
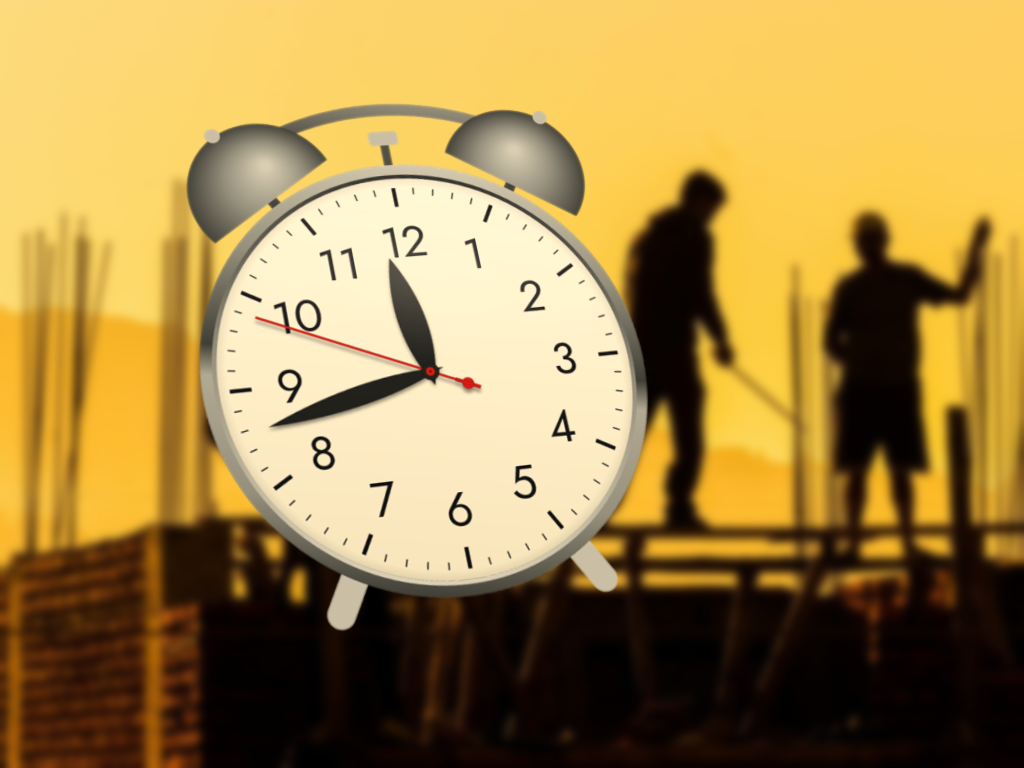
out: 11:42:49
